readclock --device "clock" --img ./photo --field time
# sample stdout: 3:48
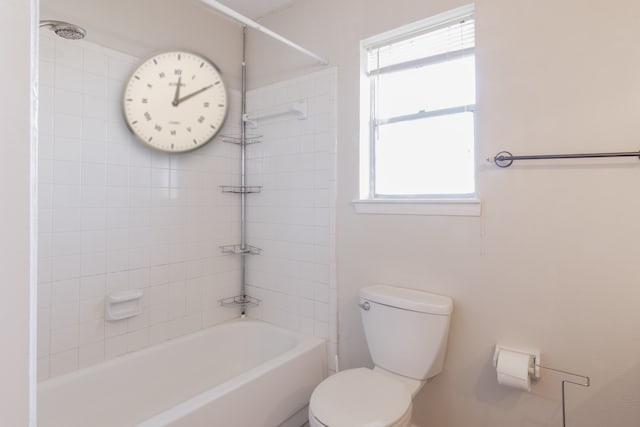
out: 12:10
